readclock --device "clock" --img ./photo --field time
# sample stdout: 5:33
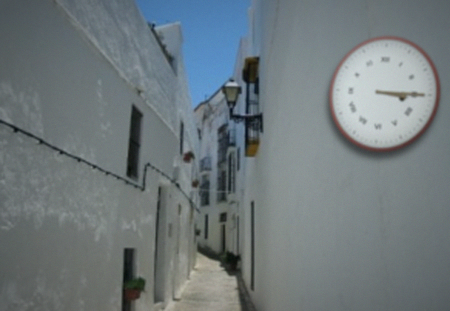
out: 3:15
